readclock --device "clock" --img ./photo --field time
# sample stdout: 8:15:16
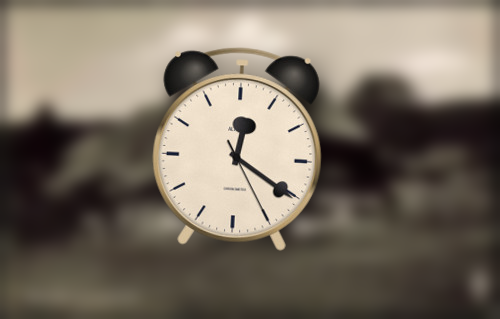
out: 12:20:25
